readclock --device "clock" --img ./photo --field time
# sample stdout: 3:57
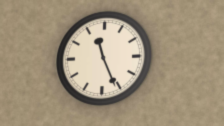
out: 11:26
